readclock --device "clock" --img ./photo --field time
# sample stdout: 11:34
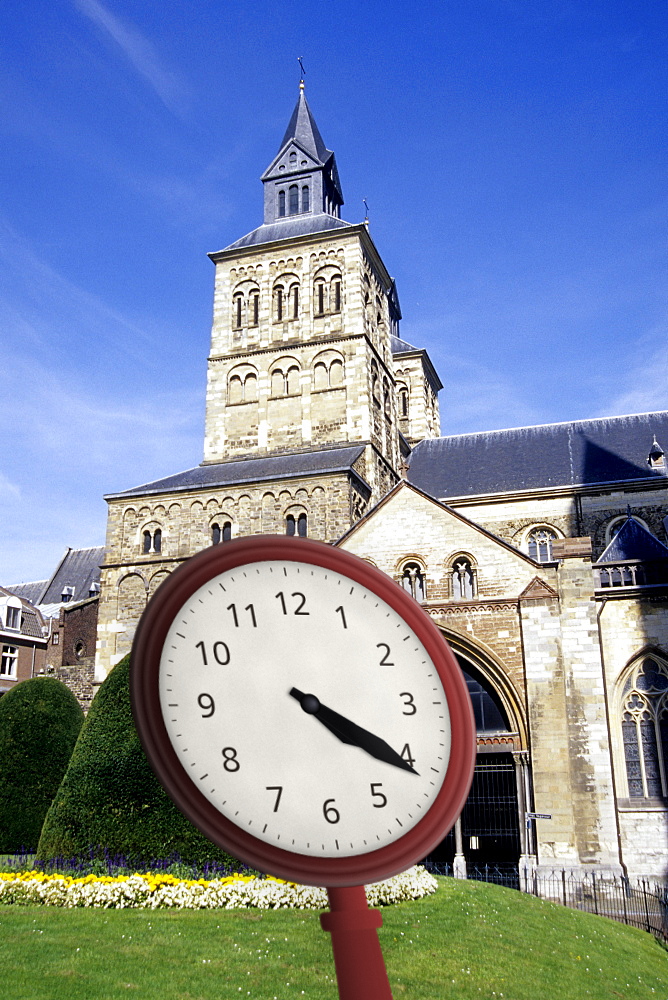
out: 4:21
